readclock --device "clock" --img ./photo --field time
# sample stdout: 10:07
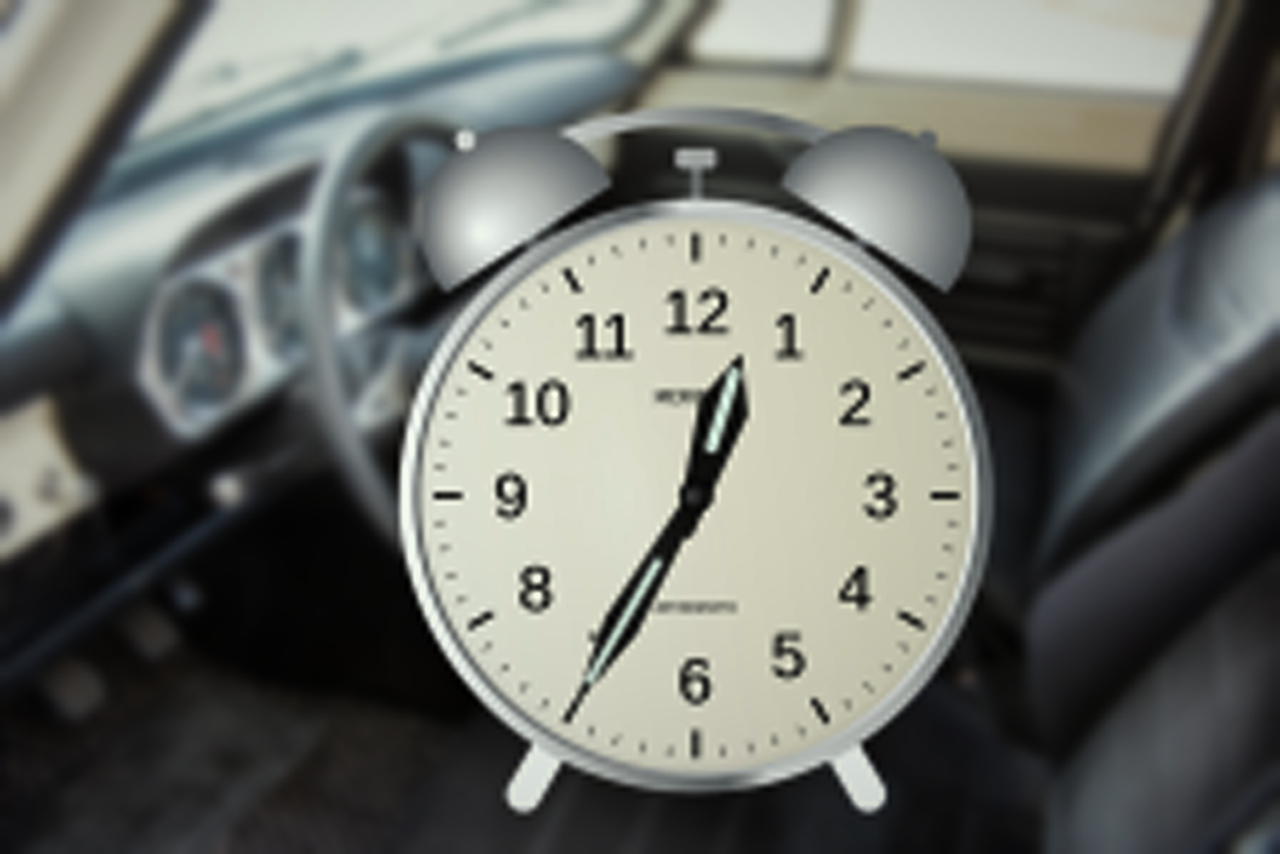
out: 12:35
